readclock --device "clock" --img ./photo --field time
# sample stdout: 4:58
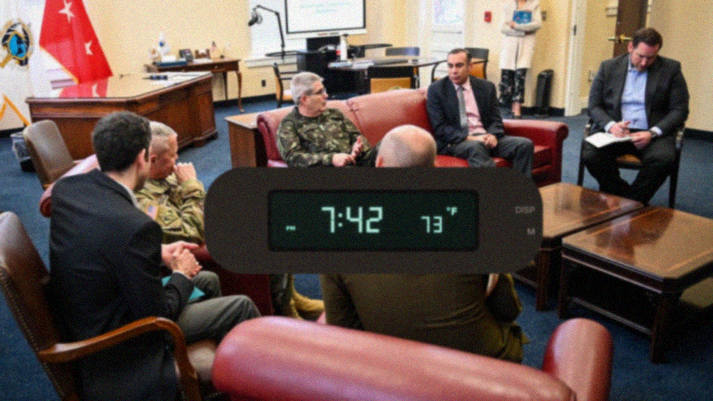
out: 7:42
